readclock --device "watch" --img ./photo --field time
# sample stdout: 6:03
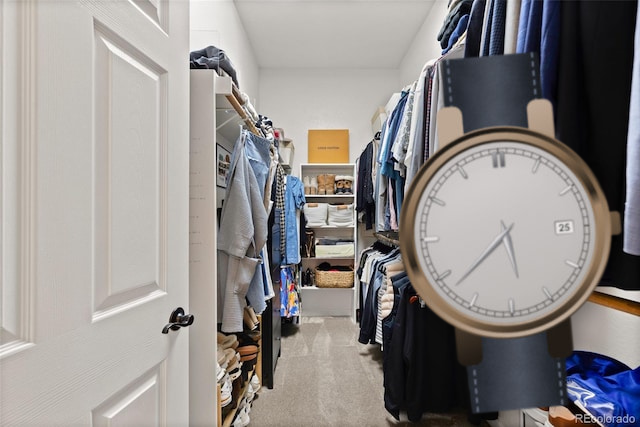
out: 5:38
